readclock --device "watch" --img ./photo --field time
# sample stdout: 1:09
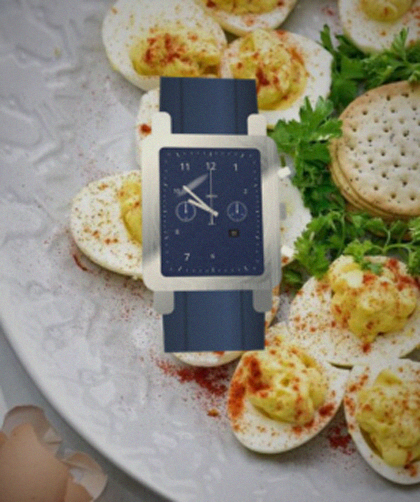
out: 9:52
